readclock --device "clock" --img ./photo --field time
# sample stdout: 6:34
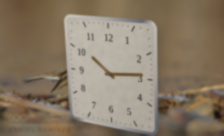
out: 10:14
